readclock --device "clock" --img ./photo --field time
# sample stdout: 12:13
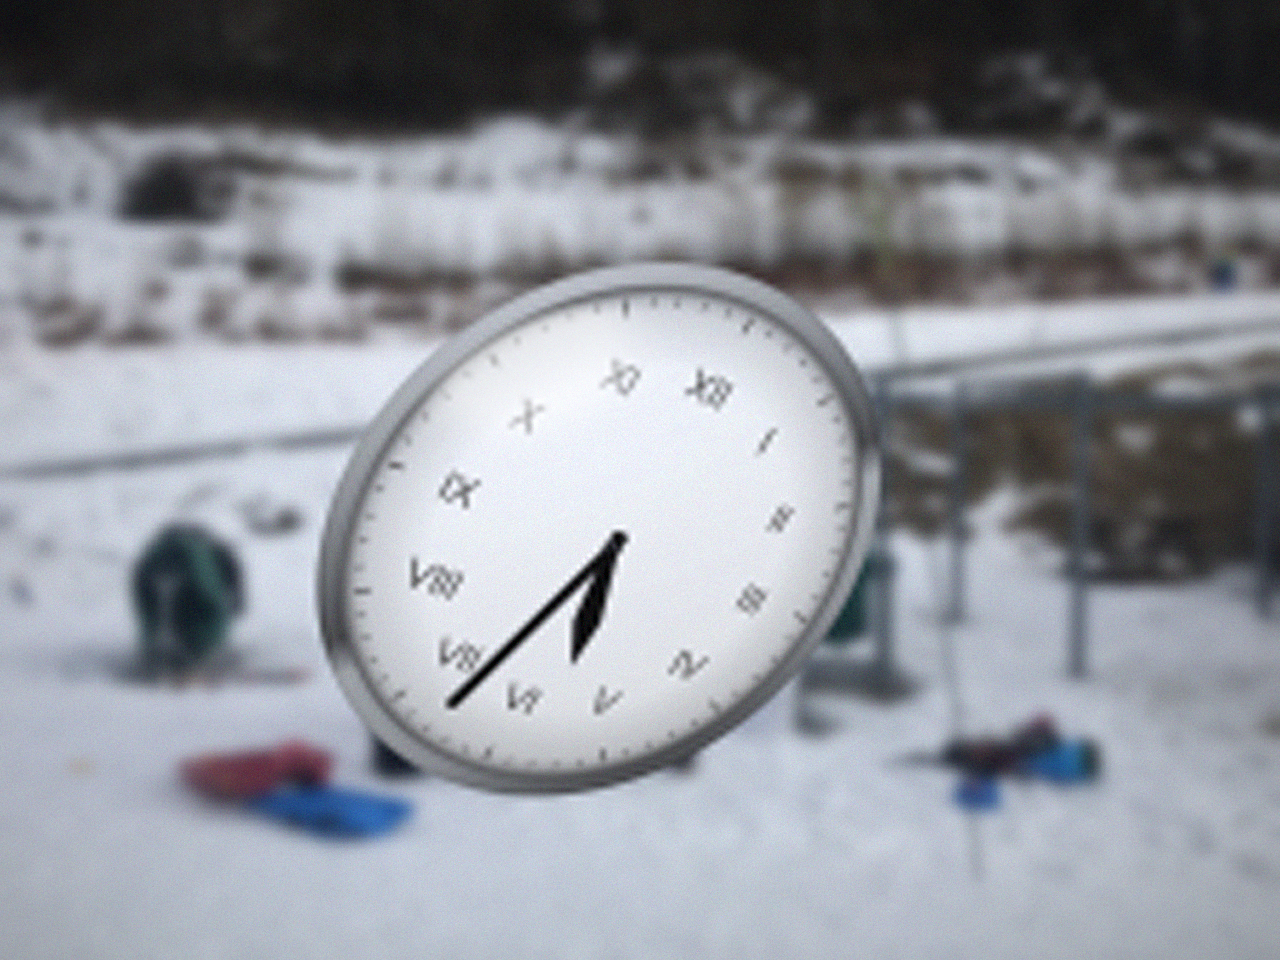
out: 5:33
